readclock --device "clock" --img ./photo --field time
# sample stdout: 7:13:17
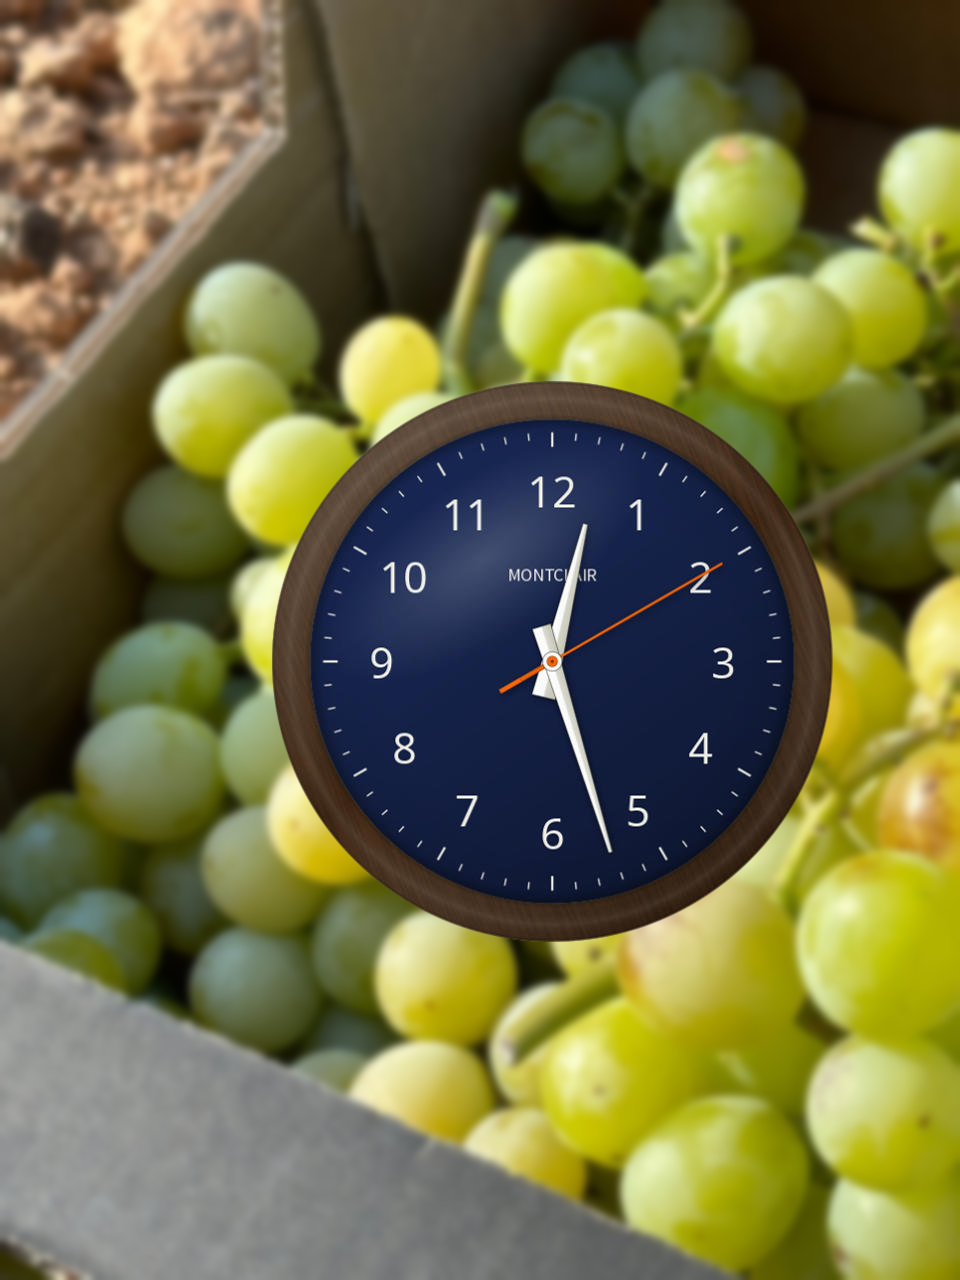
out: 12:27:10
